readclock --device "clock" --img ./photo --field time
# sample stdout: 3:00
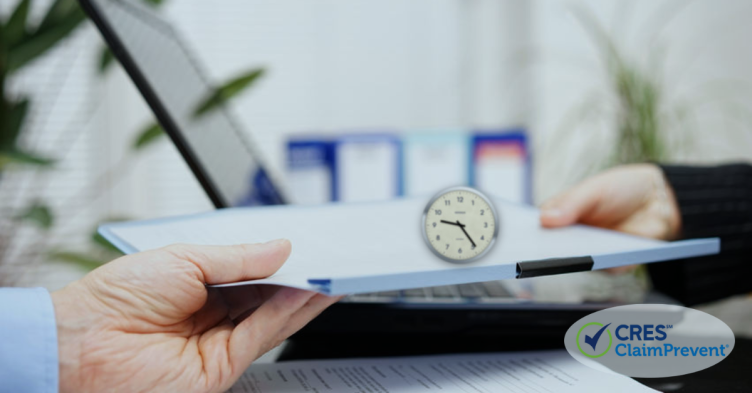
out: 9:24
